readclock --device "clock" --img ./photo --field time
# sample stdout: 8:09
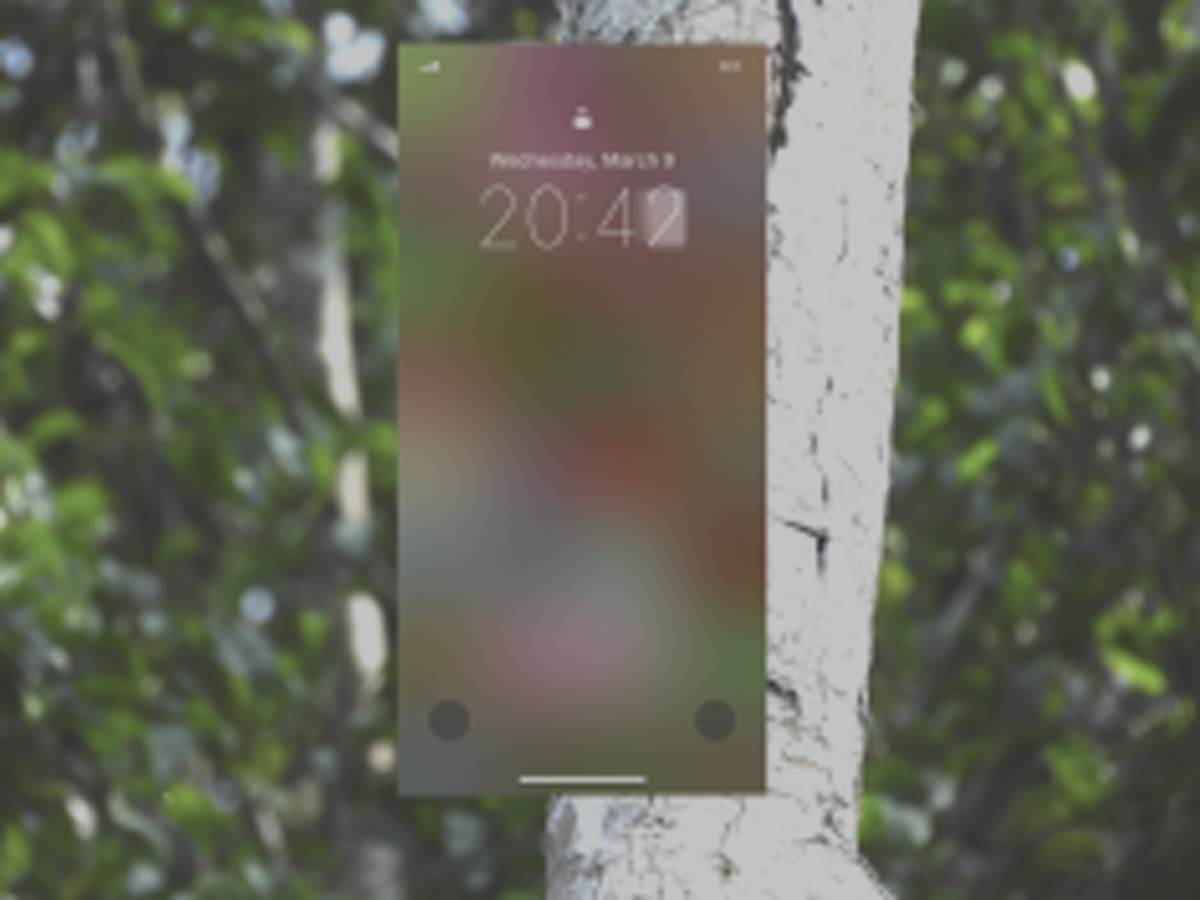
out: 20:42
